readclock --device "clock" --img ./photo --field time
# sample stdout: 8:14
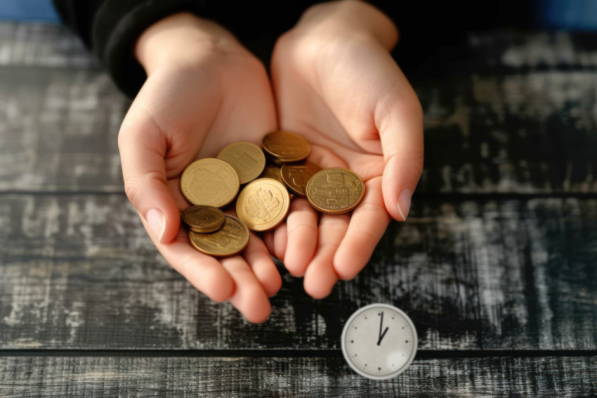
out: 1:01
